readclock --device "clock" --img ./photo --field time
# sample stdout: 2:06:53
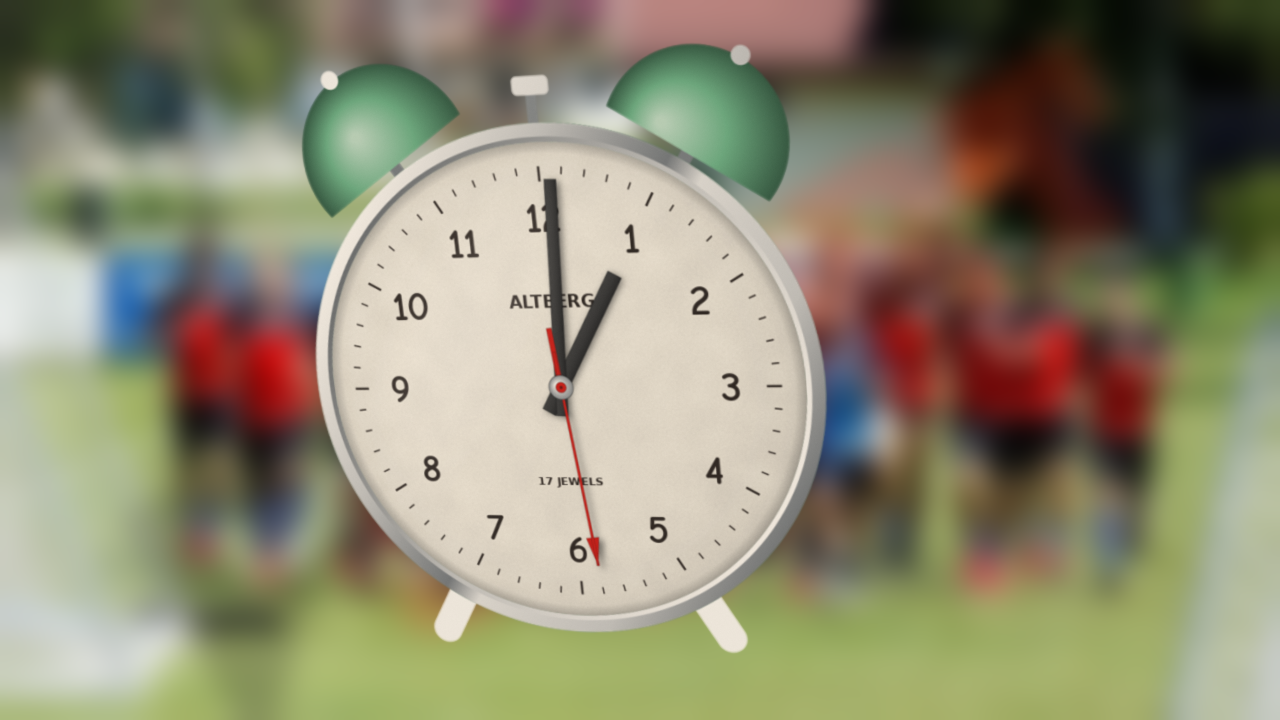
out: 1:00:29
